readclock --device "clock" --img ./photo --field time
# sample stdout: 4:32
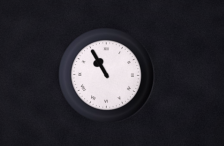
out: 10:55
